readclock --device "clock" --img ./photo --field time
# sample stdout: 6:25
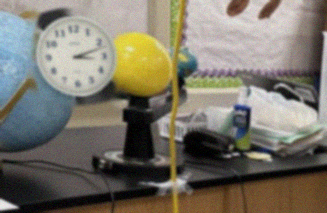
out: 3:12
